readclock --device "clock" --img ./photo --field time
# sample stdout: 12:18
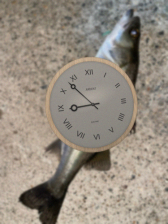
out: 8:53
